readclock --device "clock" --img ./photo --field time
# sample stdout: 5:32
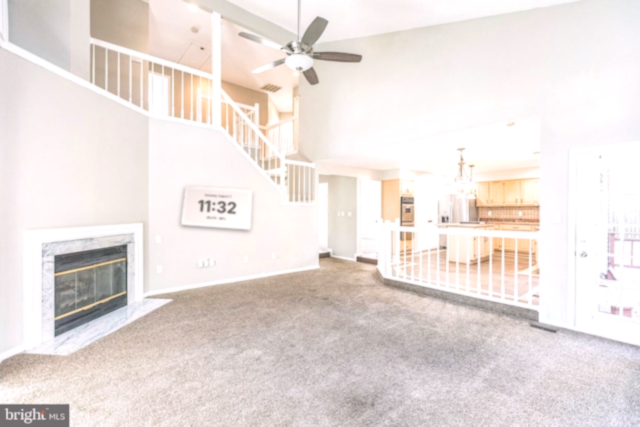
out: 11:32
